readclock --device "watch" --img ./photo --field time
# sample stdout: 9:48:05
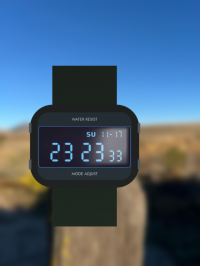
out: 23:23:33
